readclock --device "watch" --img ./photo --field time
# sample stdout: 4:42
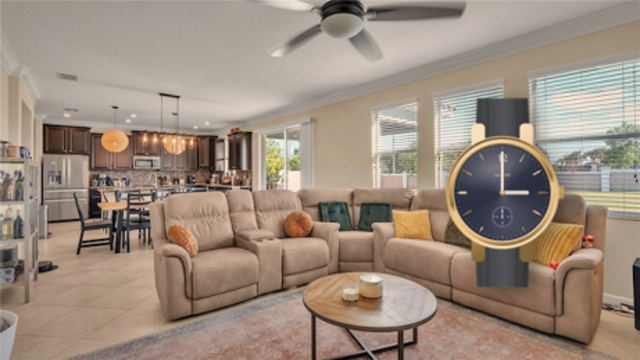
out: 3:00
